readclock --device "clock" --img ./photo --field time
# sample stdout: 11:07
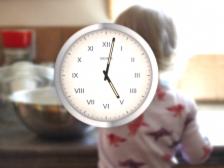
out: 5:02
